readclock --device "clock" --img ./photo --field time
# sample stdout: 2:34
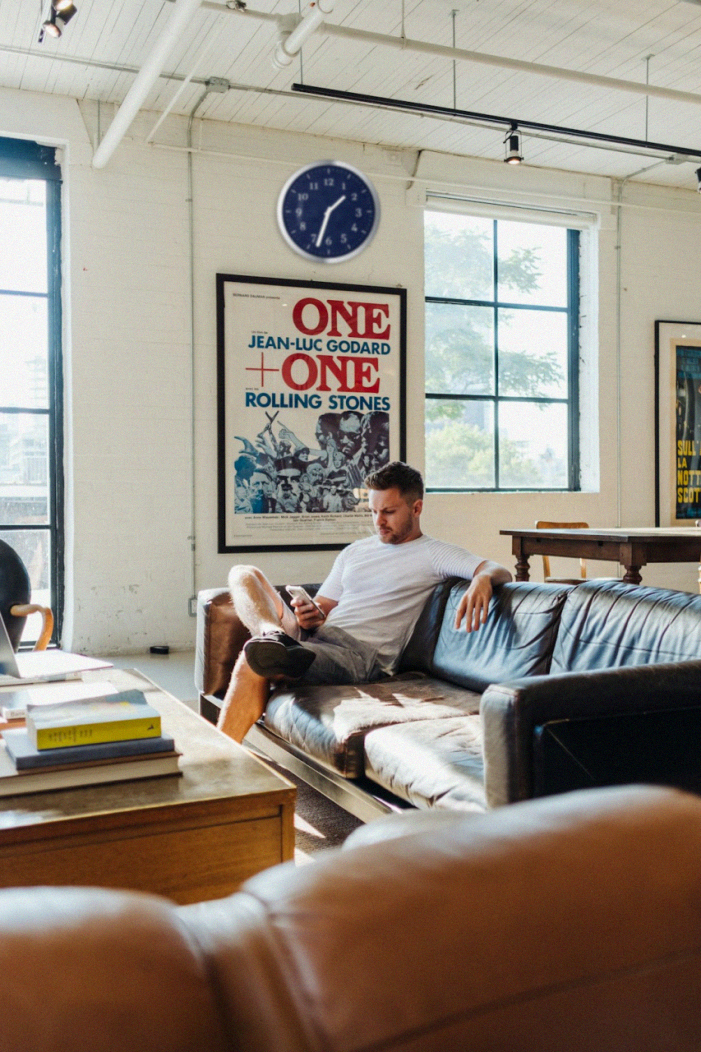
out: 1:33
